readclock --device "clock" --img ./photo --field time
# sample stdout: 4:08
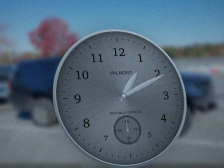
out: 1:11
